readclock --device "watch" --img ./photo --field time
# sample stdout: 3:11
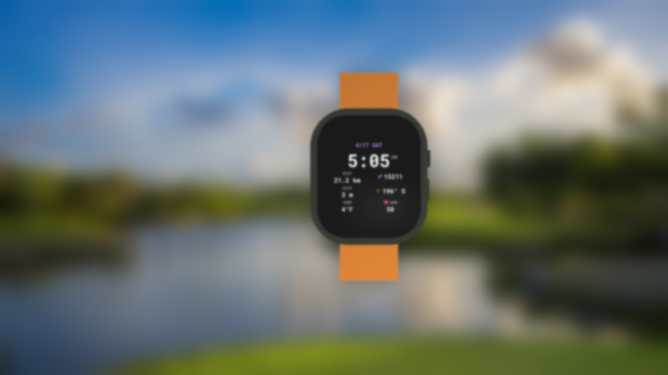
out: 5:05
